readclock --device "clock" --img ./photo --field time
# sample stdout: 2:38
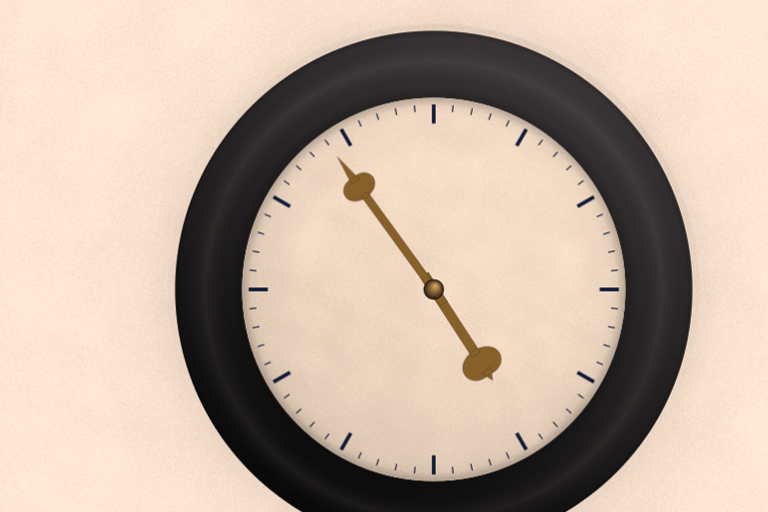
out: 4:54
